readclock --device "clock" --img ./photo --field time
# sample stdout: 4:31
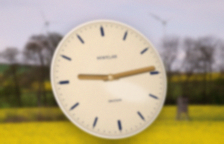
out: 9:14
